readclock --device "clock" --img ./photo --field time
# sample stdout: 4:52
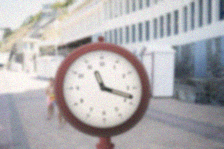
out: 11:18
